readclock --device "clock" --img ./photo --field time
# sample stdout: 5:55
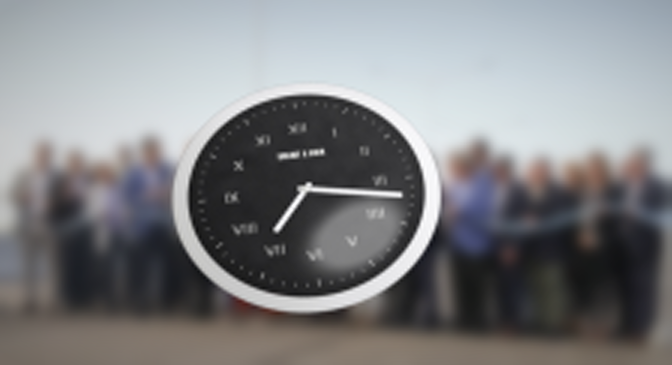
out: 7:17
